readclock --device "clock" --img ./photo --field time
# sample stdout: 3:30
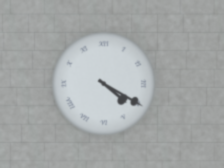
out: 4:20
